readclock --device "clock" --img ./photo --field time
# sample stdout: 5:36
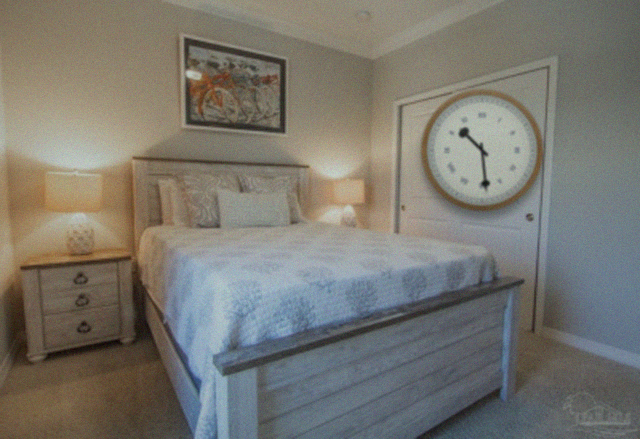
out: 10:29
